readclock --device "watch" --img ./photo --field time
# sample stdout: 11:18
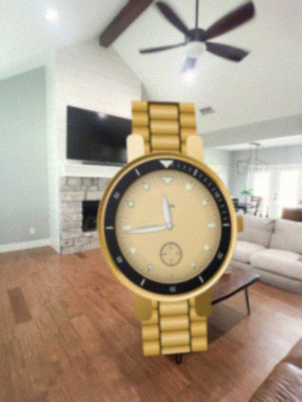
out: 11:44
